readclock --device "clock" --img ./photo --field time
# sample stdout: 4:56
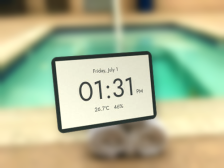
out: 1:31
